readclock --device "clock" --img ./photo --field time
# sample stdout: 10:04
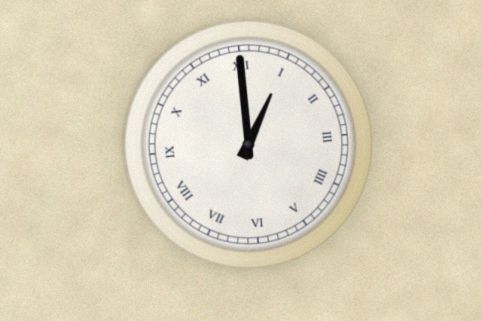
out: 1:00
